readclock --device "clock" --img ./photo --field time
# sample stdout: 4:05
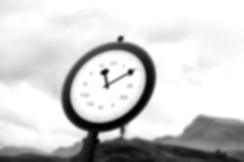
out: 11:09
